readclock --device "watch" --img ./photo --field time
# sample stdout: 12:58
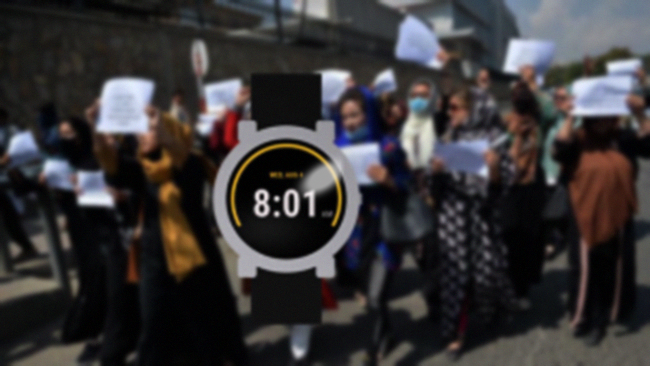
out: 8:01
